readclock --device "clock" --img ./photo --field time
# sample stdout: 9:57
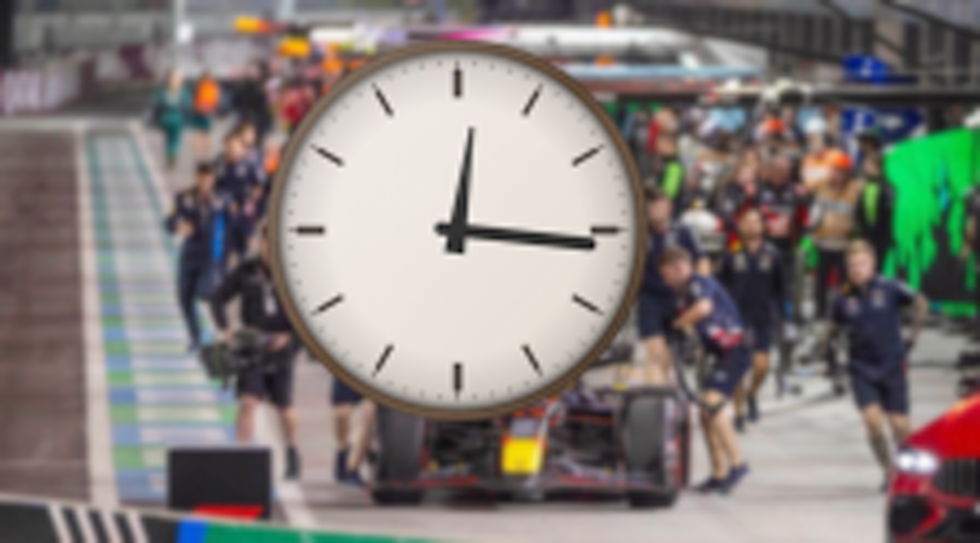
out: 12:16
